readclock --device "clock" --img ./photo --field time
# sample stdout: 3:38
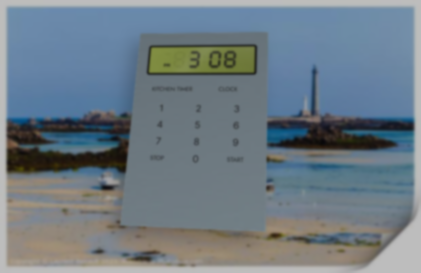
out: 3:08
